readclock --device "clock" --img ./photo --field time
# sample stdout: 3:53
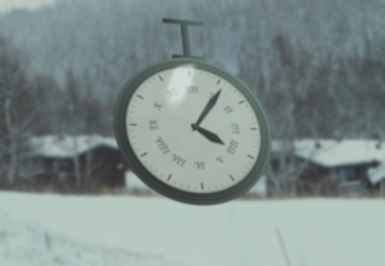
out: 4:06
